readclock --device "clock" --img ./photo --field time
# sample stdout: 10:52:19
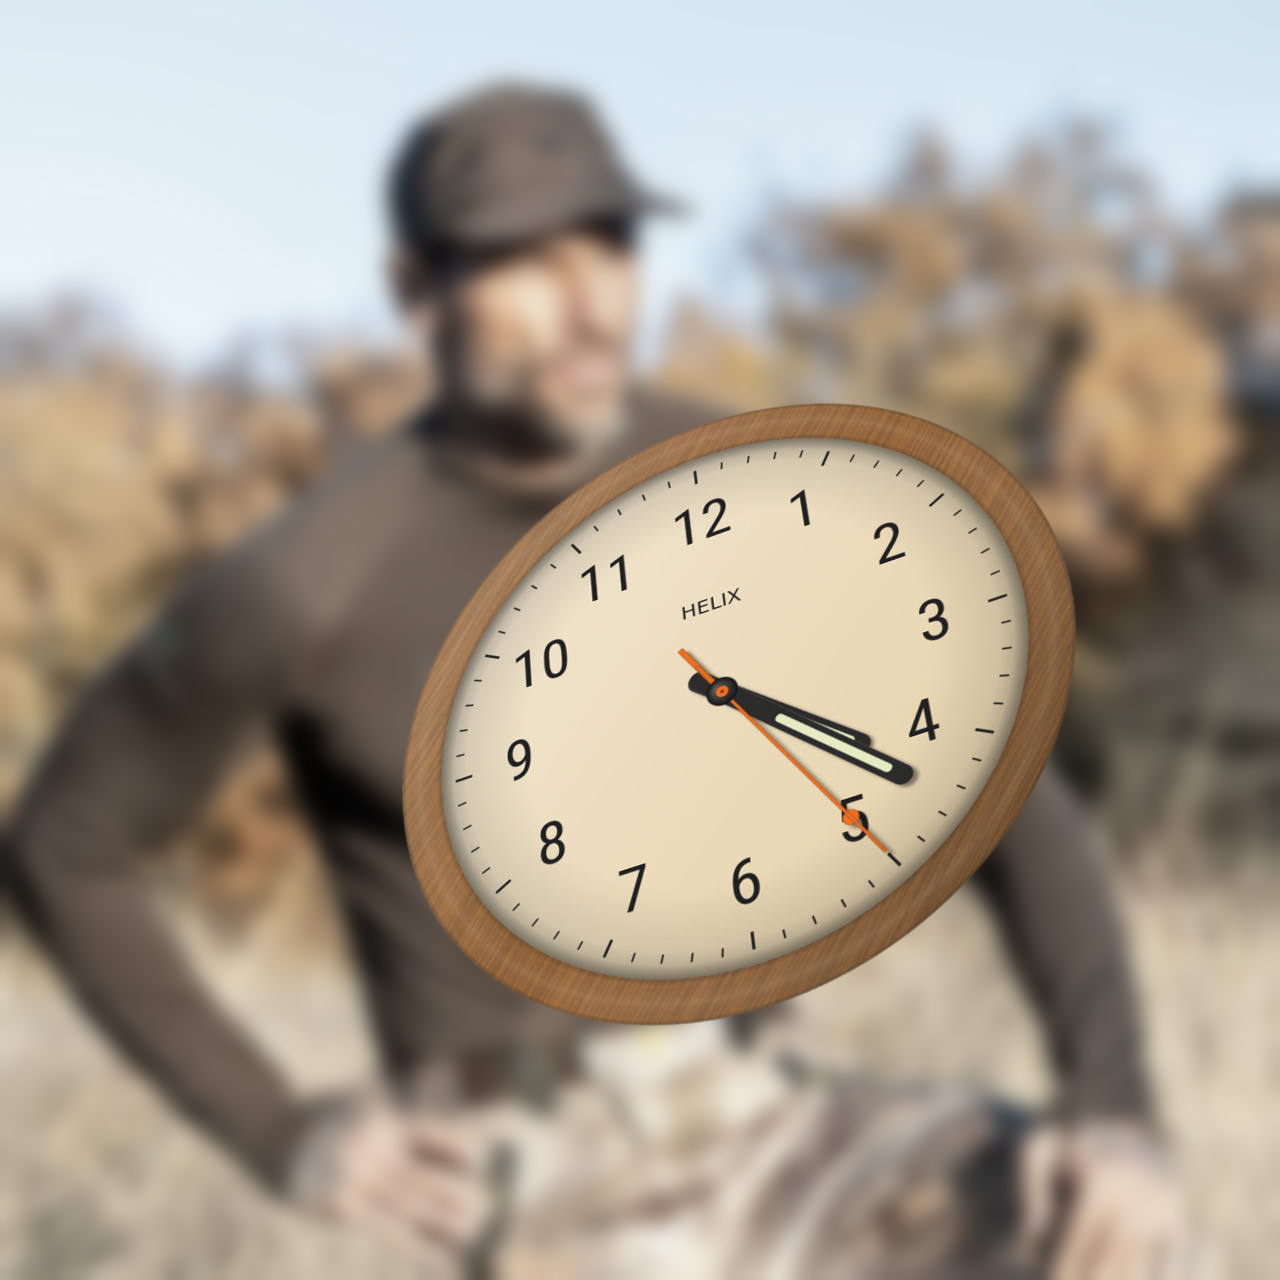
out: 4:22:25
